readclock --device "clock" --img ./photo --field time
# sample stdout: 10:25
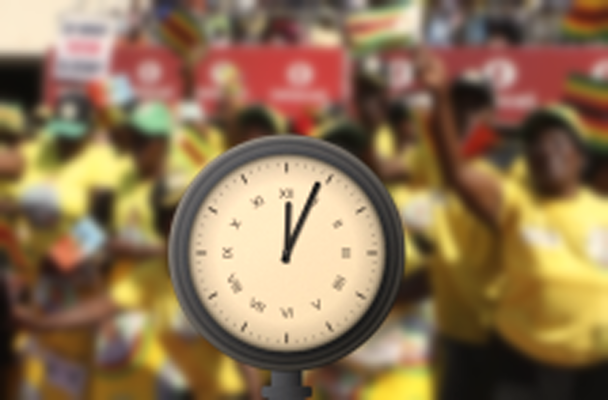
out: 12:04
